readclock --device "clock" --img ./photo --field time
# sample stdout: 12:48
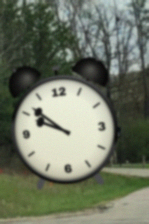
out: 9:52
